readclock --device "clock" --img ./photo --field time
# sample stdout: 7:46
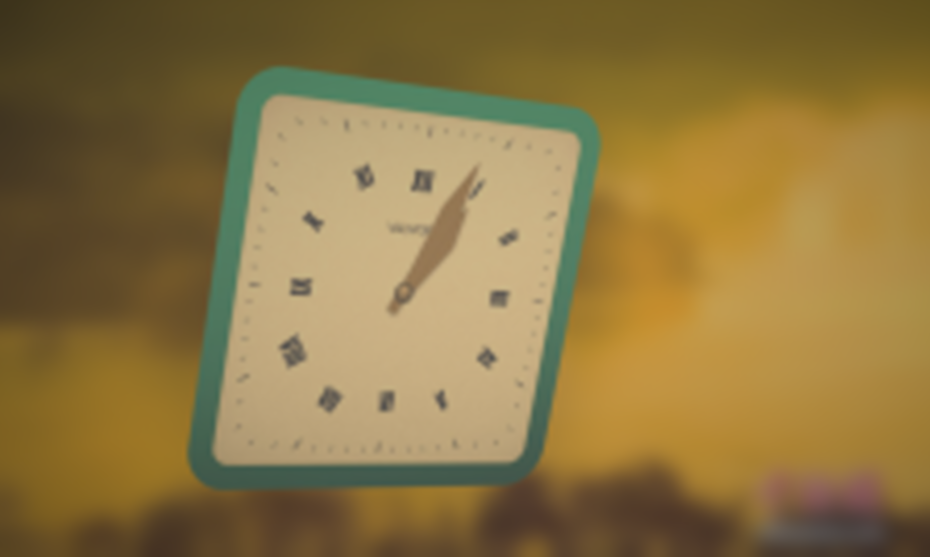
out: 1:04
